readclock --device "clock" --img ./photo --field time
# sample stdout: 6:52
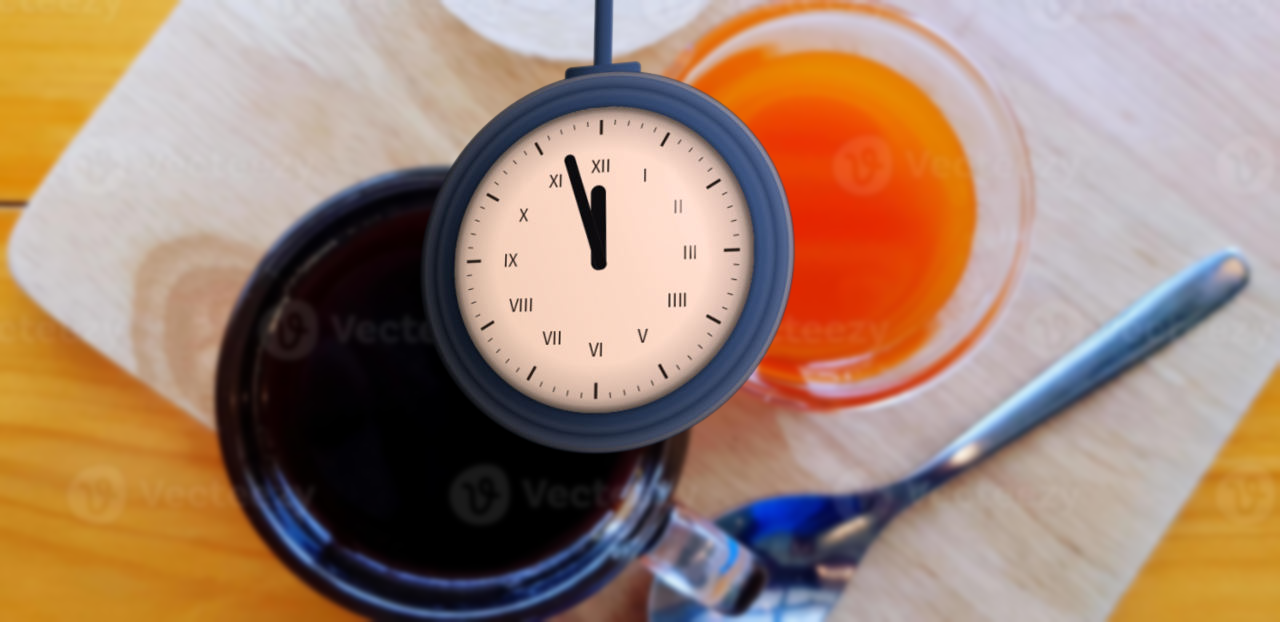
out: 11:57
